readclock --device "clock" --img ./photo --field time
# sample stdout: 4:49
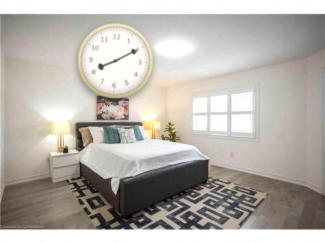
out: 8:10
